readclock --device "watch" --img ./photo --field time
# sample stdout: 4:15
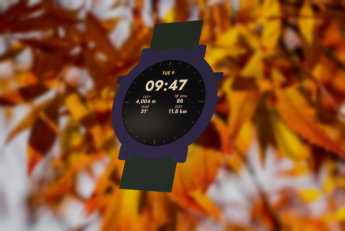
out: 9:47
